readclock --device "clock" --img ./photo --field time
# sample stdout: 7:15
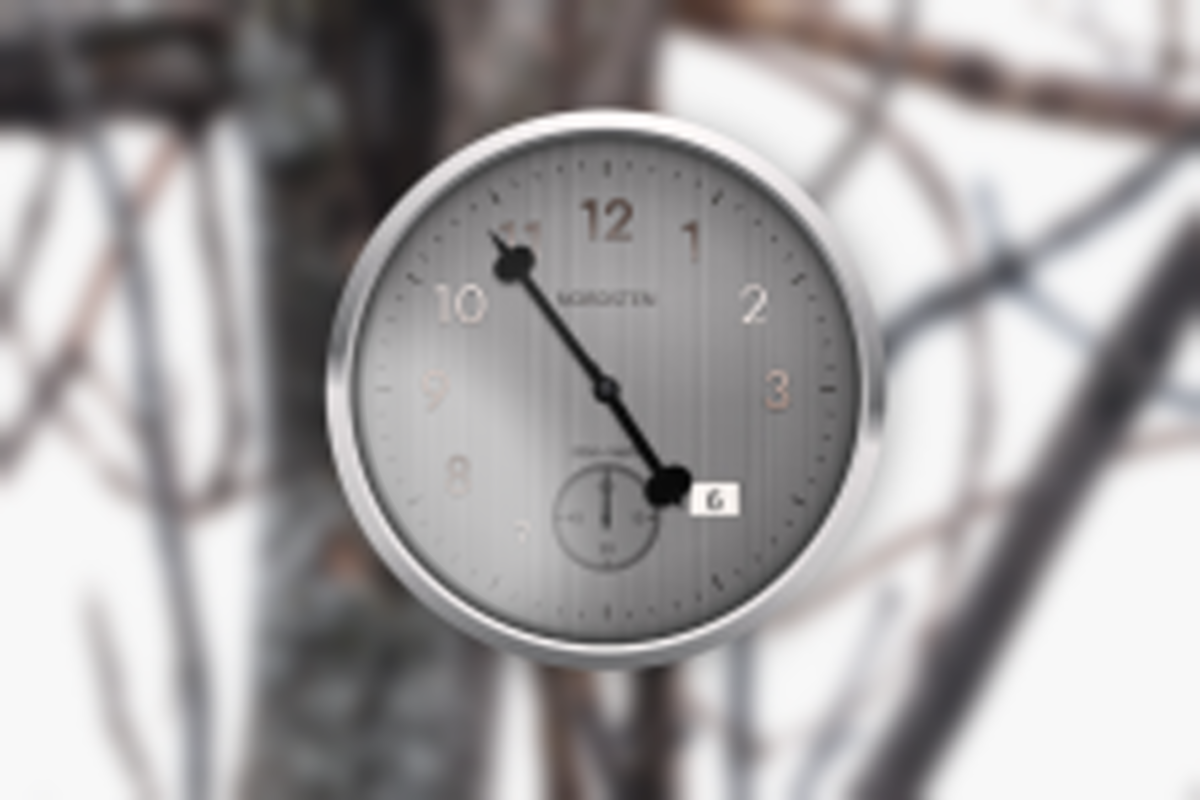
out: 4:54
